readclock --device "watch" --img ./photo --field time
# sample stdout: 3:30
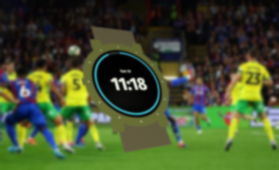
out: 11:18
